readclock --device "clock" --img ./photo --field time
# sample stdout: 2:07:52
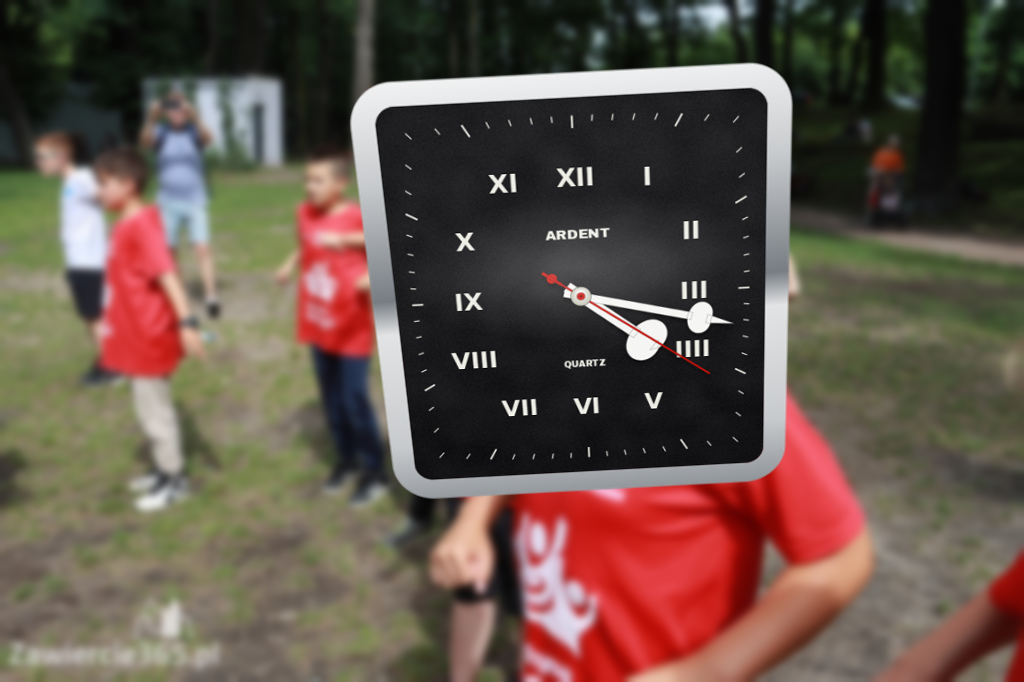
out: 4:17:21
